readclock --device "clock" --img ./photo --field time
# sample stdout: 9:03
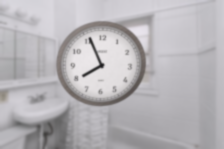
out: 7:56
